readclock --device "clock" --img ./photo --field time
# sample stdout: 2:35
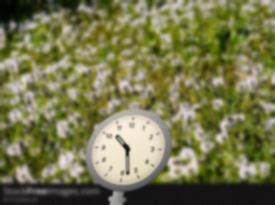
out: 10:28
